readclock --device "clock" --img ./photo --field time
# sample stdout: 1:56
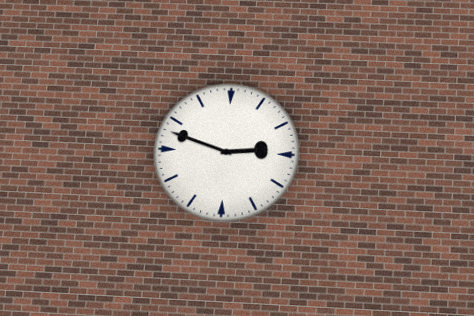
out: 2:48
